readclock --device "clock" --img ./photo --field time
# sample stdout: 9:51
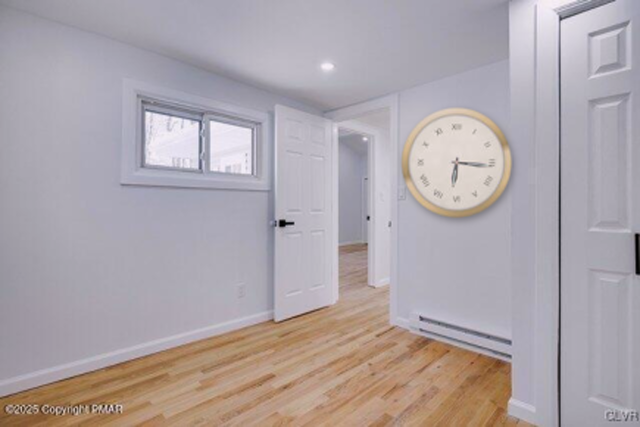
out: 6:16
